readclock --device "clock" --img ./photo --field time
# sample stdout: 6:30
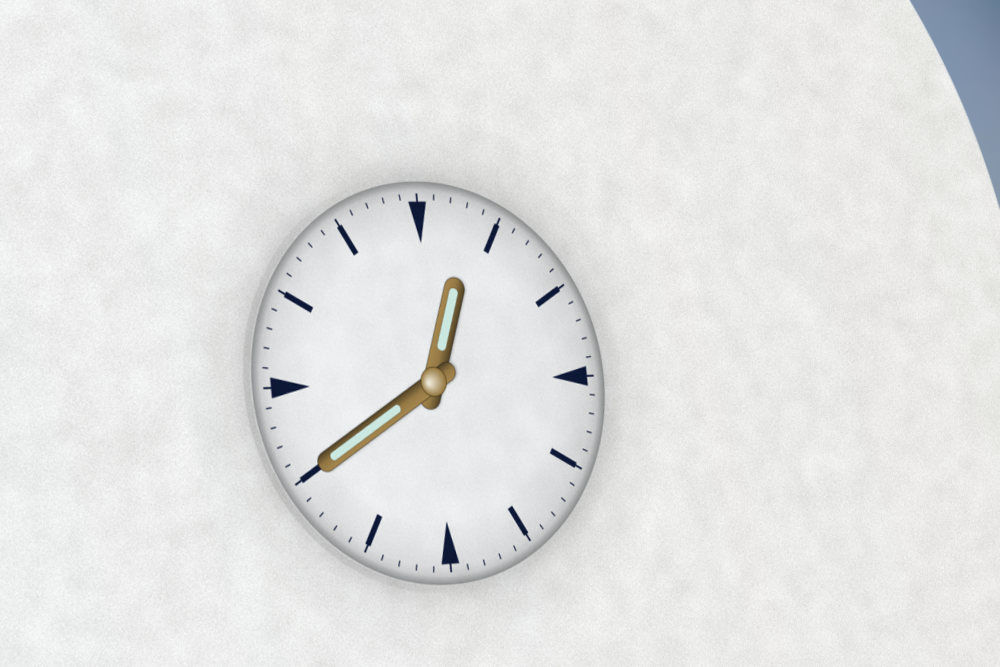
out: 12:40
